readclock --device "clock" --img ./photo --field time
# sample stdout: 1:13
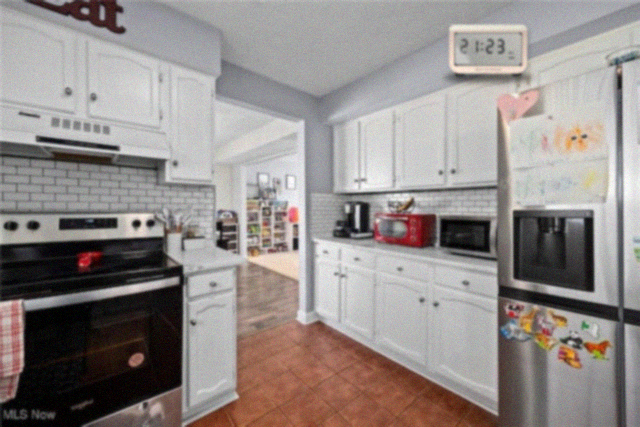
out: 21:23
